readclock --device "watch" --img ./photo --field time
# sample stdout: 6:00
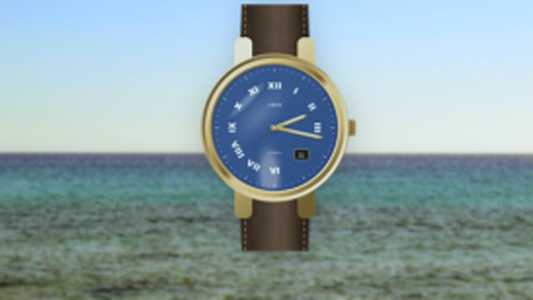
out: 2:17
